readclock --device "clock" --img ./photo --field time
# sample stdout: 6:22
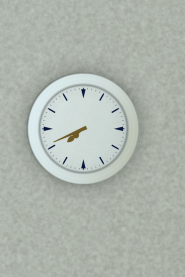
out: 7:41
